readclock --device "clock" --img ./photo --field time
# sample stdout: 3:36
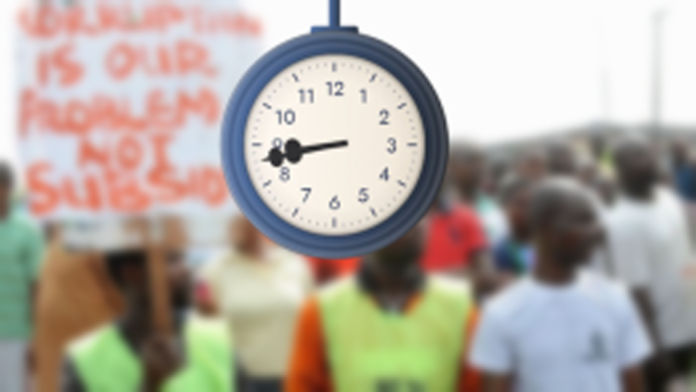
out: 8:43
